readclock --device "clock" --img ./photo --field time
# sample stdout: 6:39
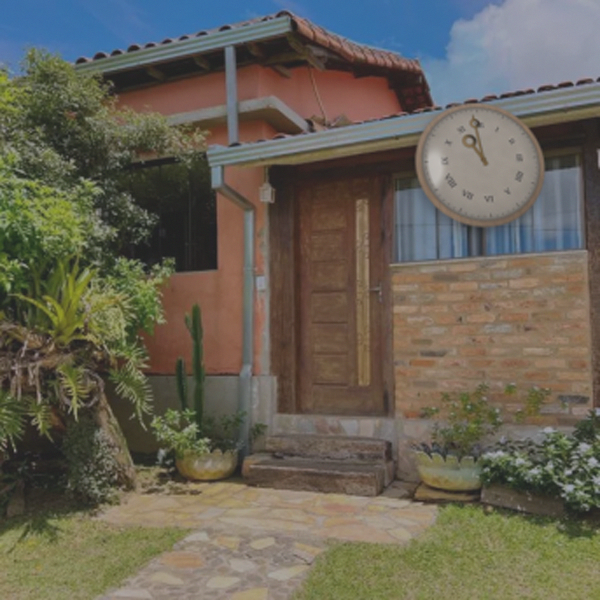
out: 10:59
